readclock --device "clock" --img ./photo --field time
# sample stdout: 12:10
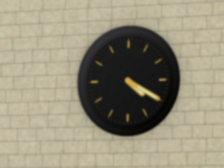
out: 4:20
